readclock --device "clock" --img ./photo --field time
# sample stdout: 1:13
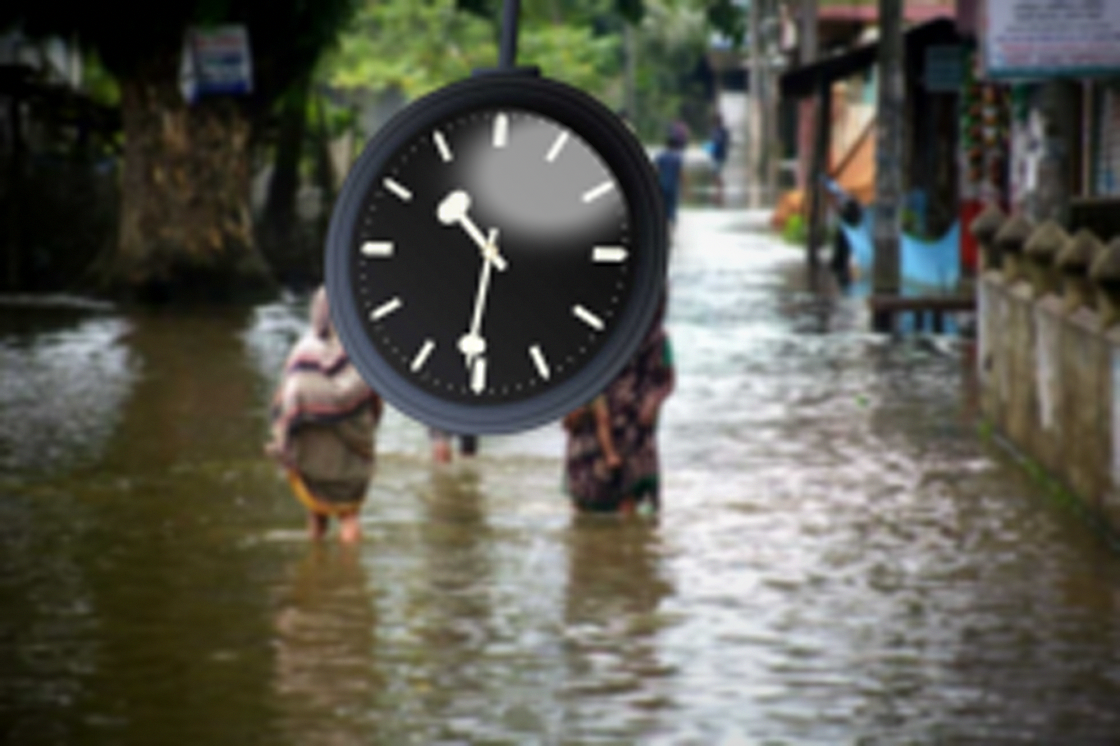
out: 10:31
